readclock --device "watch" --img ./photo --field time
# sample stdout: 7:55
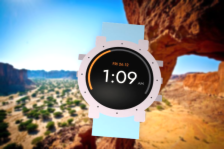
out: 1:09
